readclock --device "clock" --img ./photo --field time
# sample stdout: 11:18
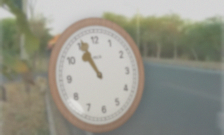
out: 10:56
